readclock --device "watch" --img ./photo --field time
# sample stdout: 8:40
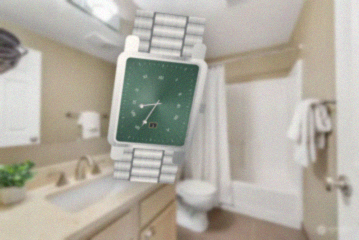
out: 8:34
